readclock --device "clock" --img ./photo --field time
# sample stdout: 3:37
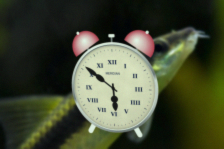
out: 5:51
